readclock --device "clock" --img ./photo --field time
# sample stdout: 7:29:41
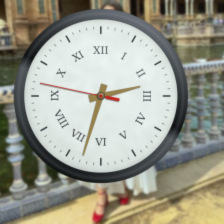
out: 2:32:47
